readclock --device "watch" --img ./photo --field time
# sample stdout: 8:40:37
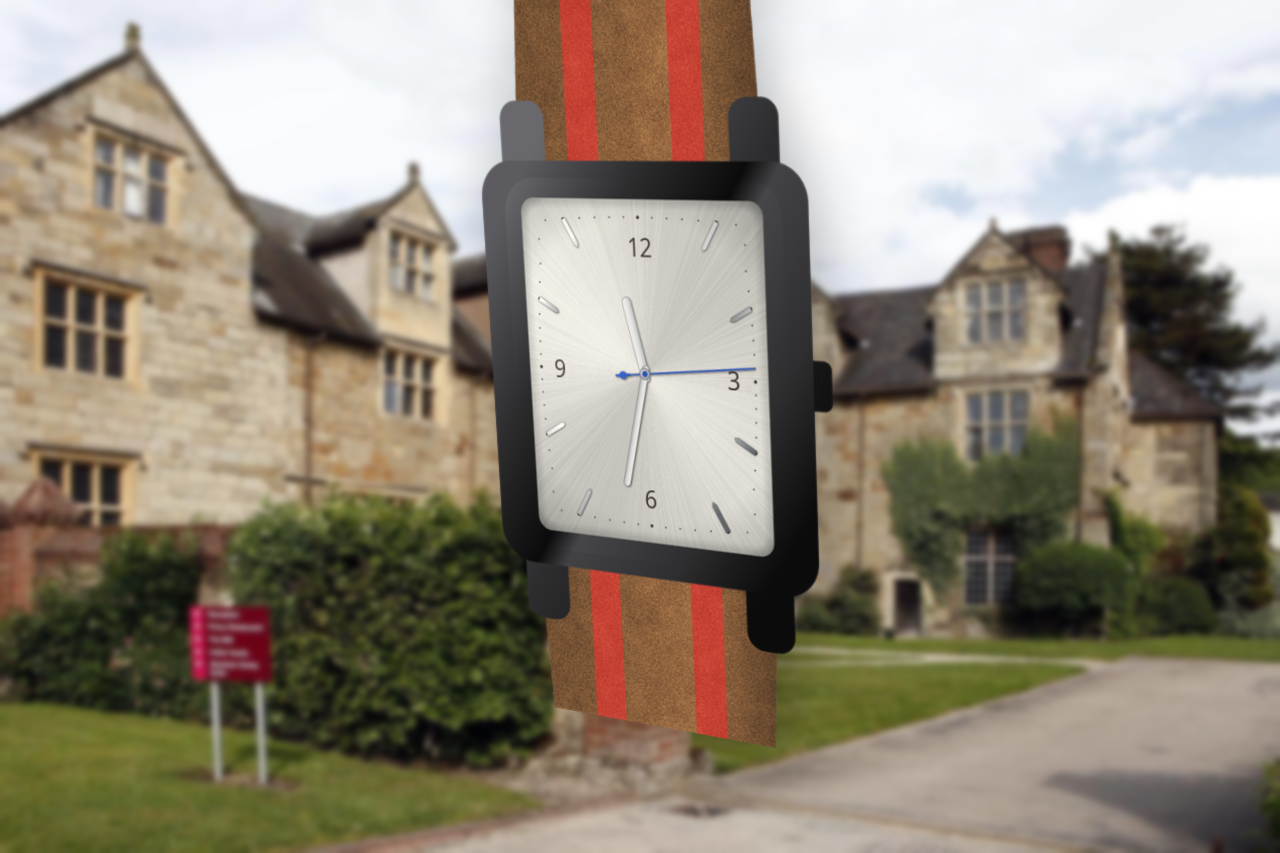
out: 11:32:14
